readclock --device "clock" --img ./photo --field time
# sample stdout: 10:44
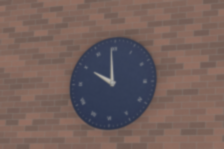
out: 9:59
